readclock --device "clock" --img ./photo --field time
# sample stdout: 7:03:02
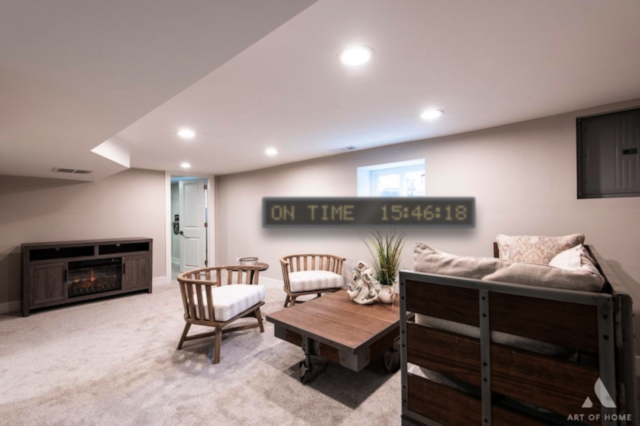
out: 15:46:18
